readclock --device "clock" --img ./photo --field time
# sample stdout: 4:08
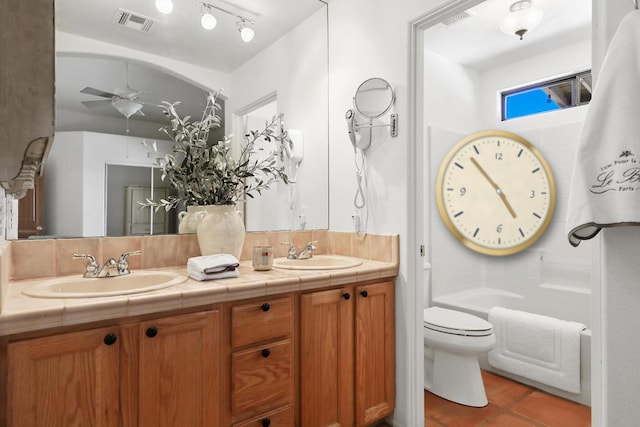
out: 4:53
